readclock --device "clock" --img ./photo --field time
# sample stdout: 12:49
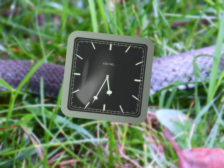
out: 5:34
